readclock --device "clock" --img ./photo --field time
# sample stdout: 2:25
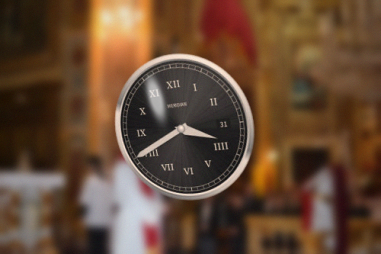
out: 3:41
